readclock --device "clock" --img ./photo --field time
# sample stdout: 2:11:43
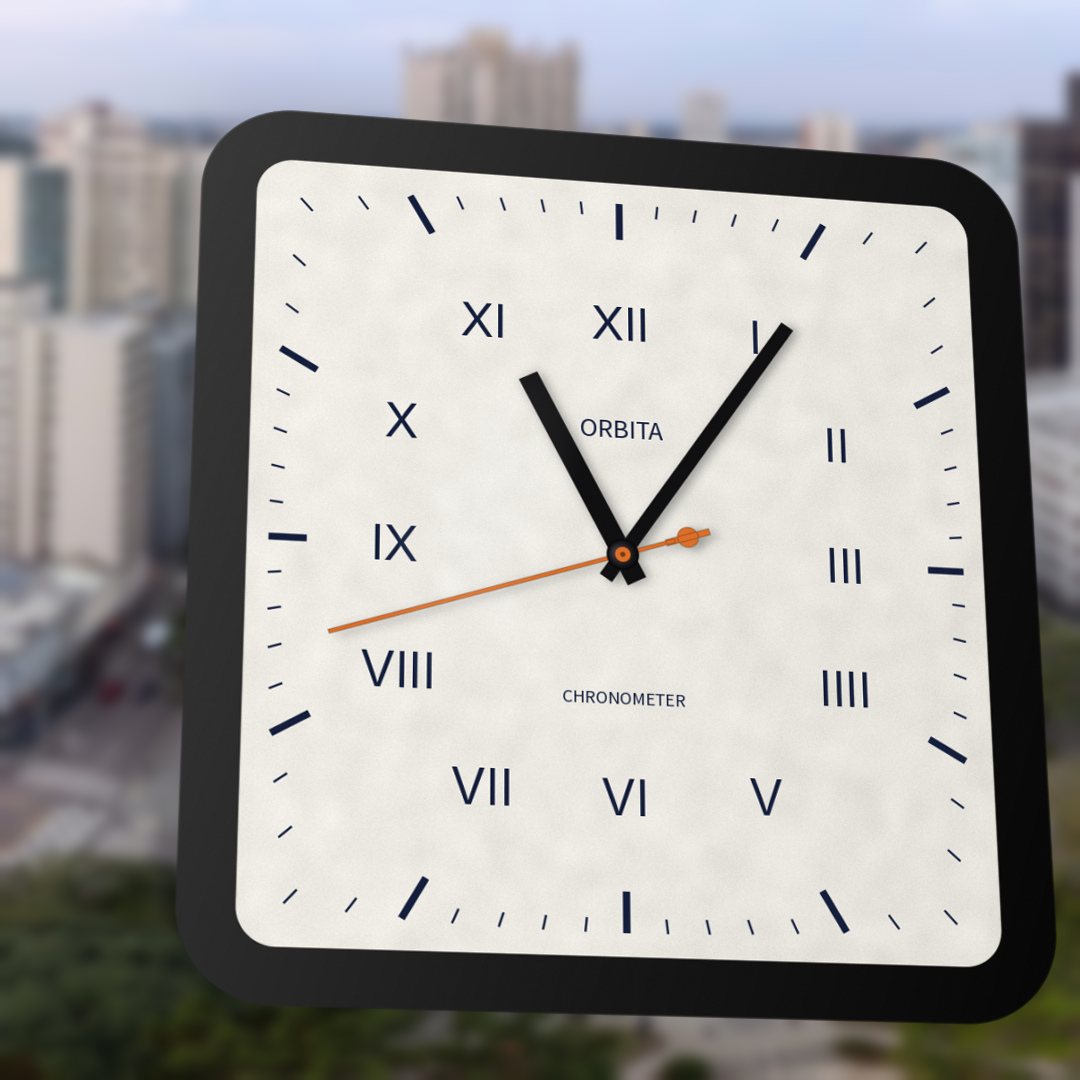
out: 11:05:42
